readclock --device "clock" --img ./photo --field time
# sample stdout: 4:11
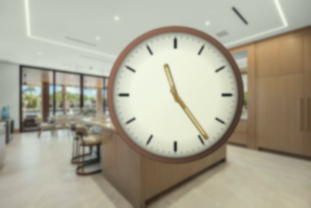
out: 11:24
